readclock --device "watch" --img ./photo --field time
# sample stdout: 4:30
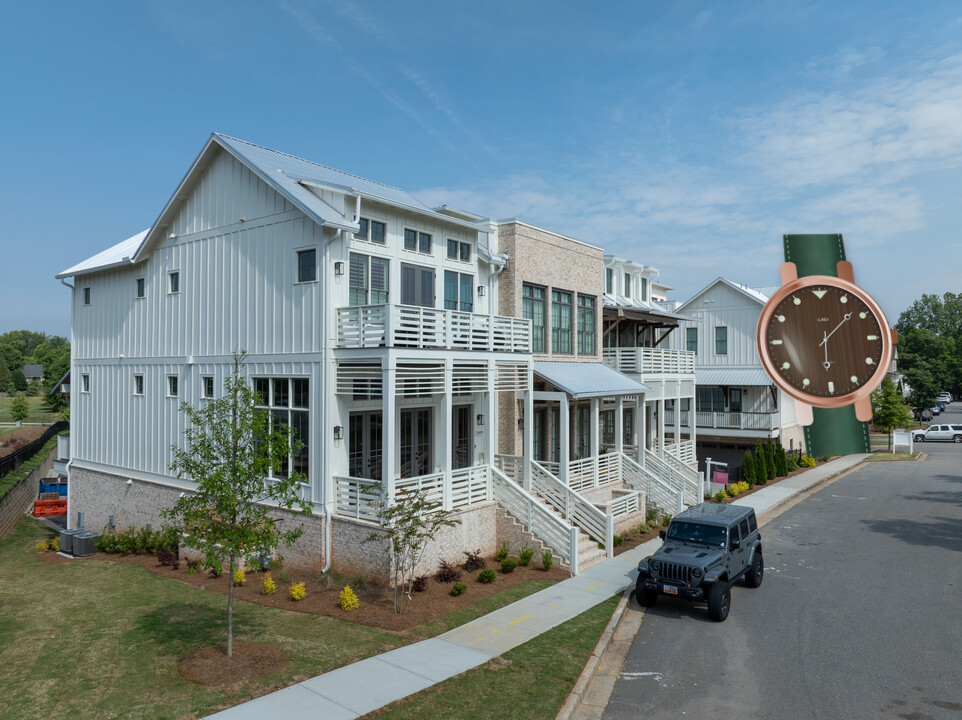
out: 6:08
